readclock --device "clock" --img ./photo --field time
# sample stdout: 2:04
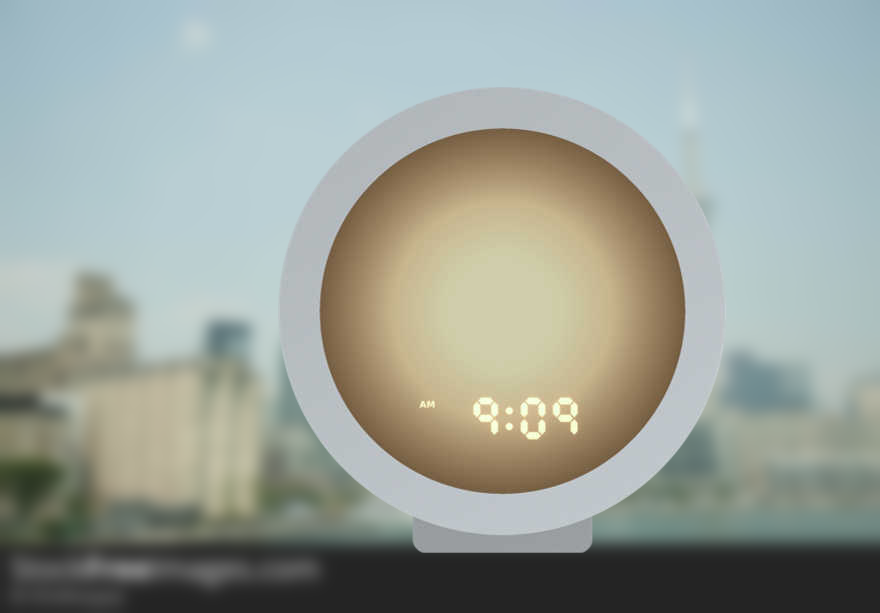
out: 9:09
